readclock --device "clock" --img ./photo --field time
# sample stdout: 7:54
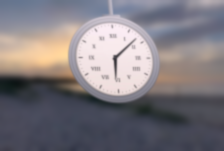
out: 6:08
